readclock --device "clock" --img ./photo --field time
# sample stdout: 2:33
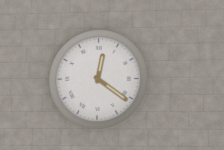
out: 12:21
